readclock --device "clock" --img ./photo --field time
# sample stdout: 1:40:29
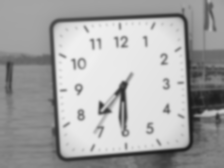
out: 7:30:36
